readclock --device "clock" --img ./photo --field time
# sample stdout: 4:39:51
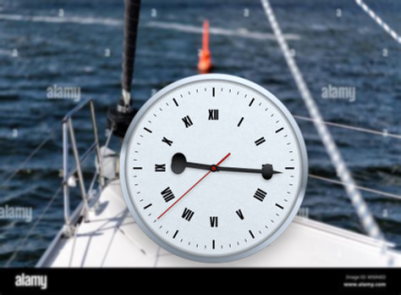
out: 9:15:38
